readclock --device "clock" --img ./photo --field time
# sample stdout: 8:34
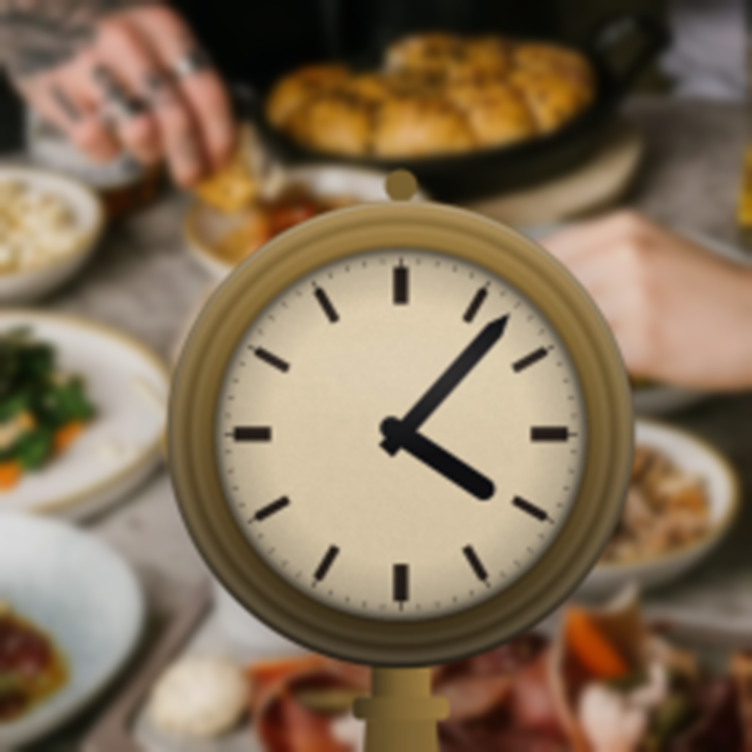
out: 4:07
